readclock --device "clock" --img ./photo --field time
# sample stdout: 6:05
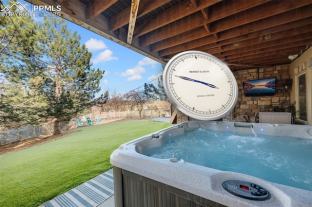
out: 3:48
